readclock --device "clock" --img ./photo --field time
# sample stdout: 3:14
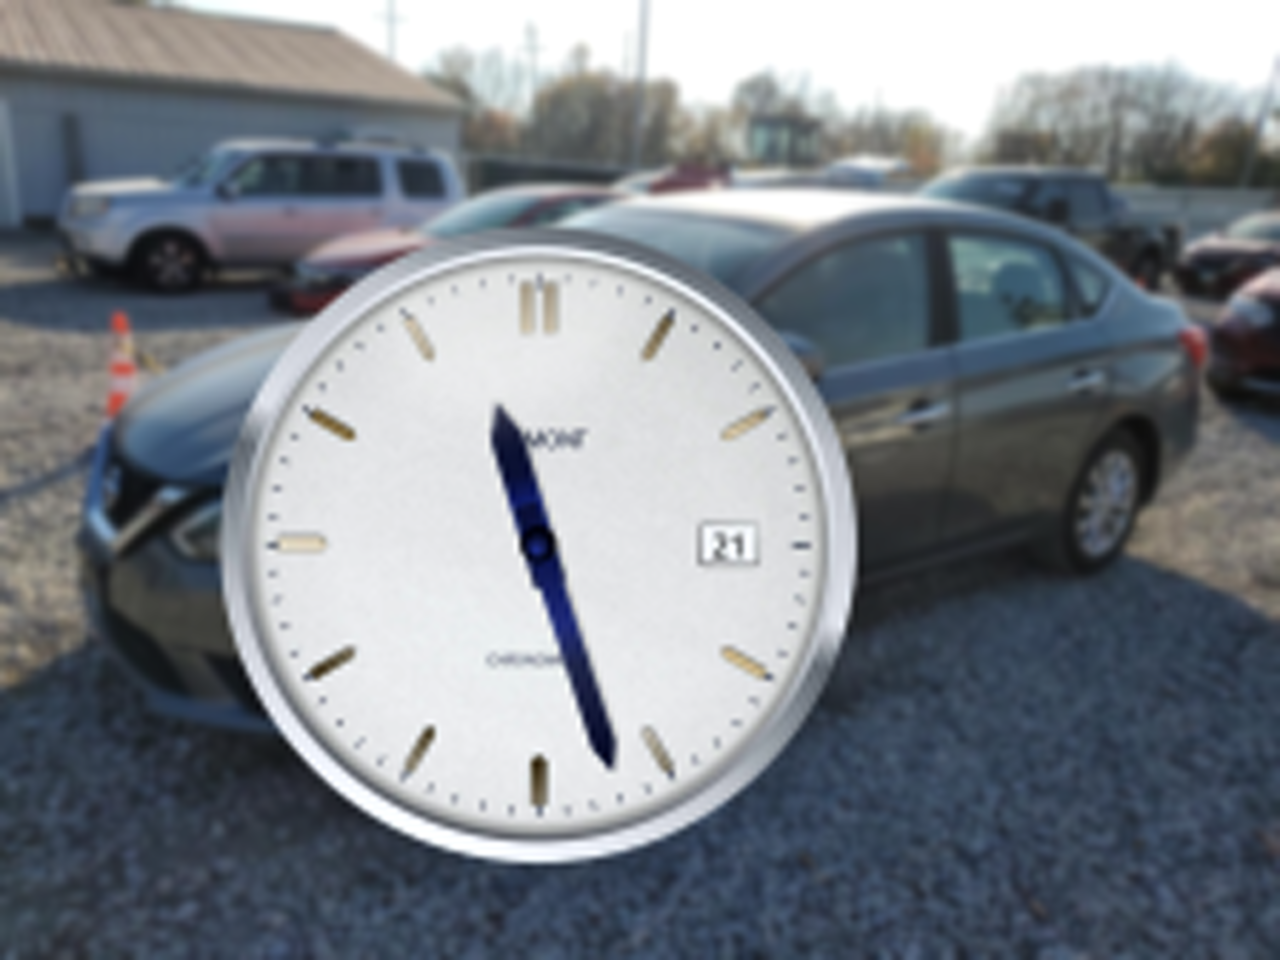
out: 11:27
